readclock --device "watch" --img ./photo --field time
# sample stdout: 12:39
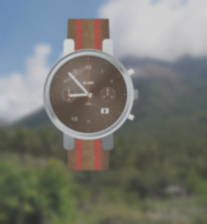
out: 8:53
